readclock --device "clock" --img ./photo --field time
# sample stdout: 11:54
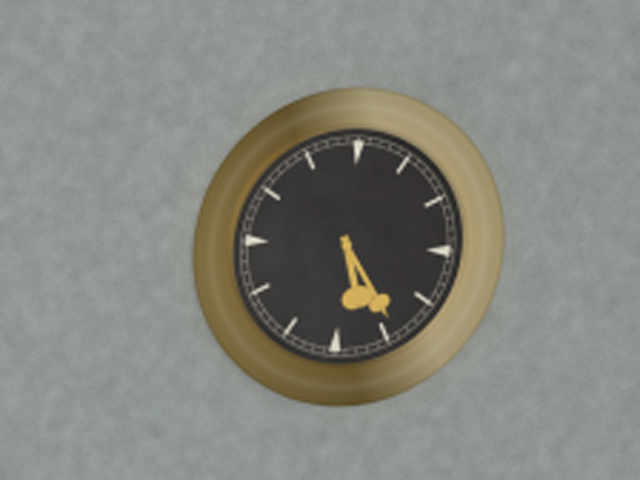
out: 5:24
